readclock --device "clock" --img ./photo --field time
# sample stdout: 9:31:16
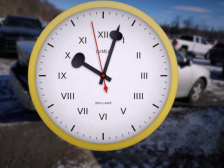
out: 10:02:58
